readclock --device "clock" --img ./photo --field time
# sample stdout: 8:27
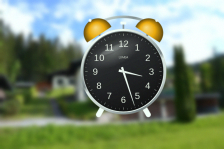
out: 3:27
